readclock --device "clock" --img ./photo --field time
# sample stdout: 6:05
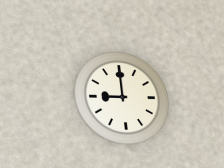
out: 9:00
